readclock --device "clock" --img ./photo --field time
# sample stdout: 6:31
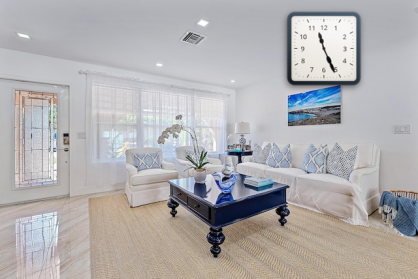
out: 11:26
